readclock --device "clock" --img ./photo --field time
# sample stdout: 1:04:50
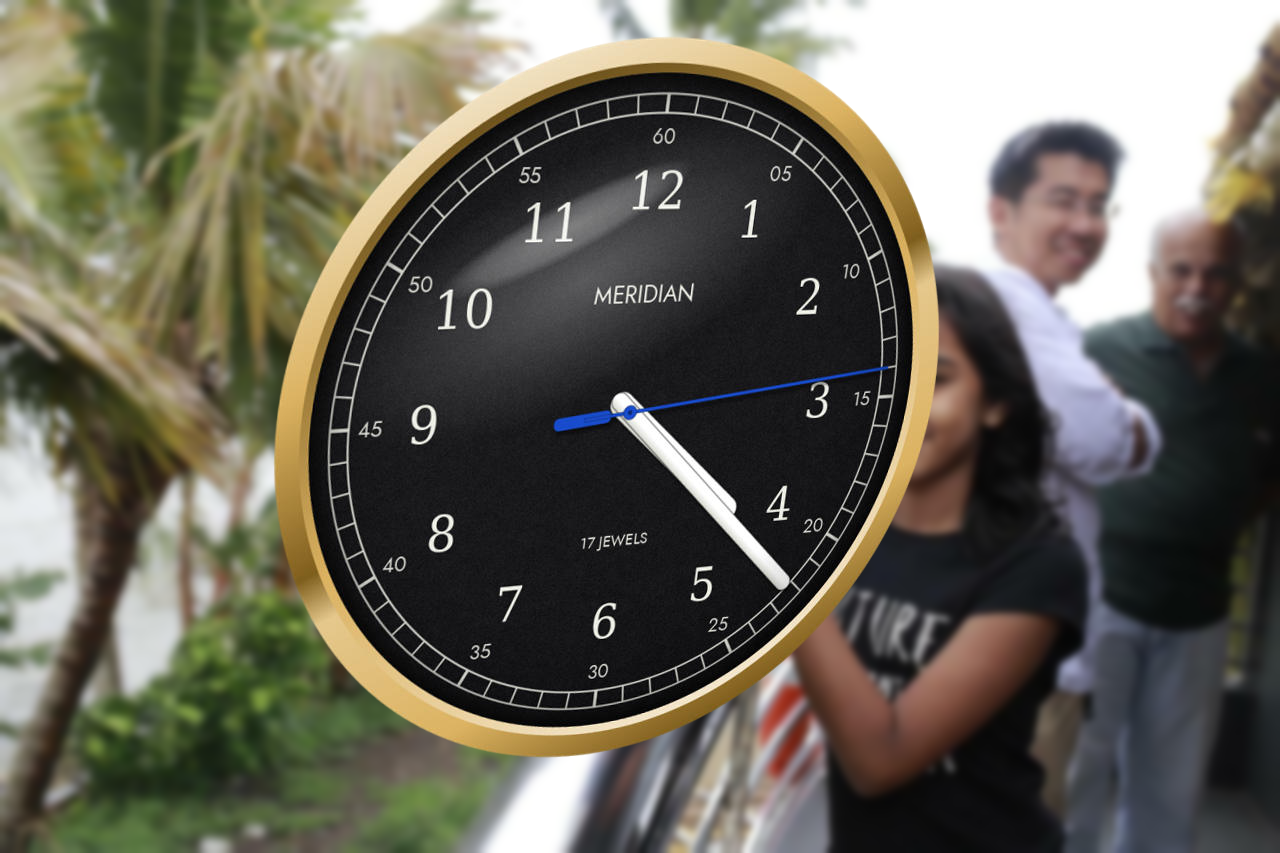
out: 4:22:14
